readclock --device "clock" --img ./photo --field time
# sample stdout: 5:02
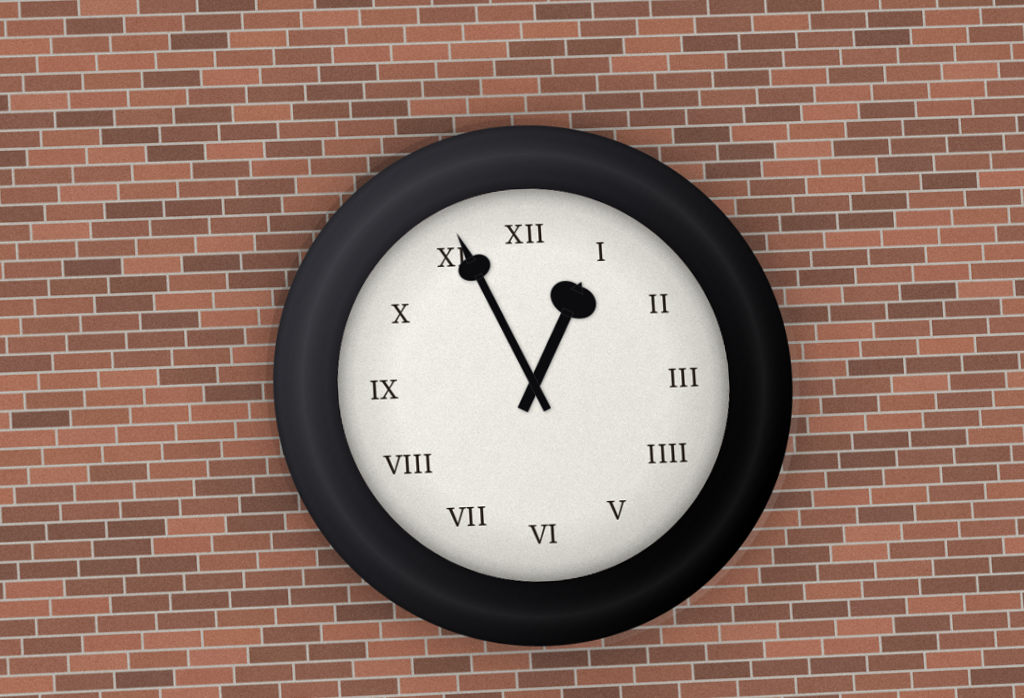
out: 12:56
